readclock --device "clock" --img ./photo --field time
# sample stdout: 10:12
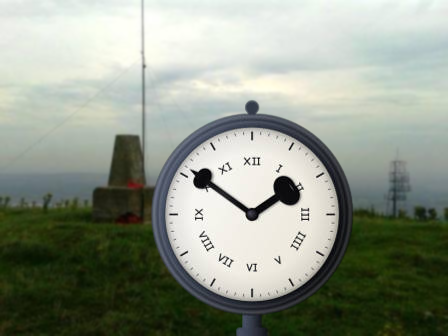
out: 1:51
